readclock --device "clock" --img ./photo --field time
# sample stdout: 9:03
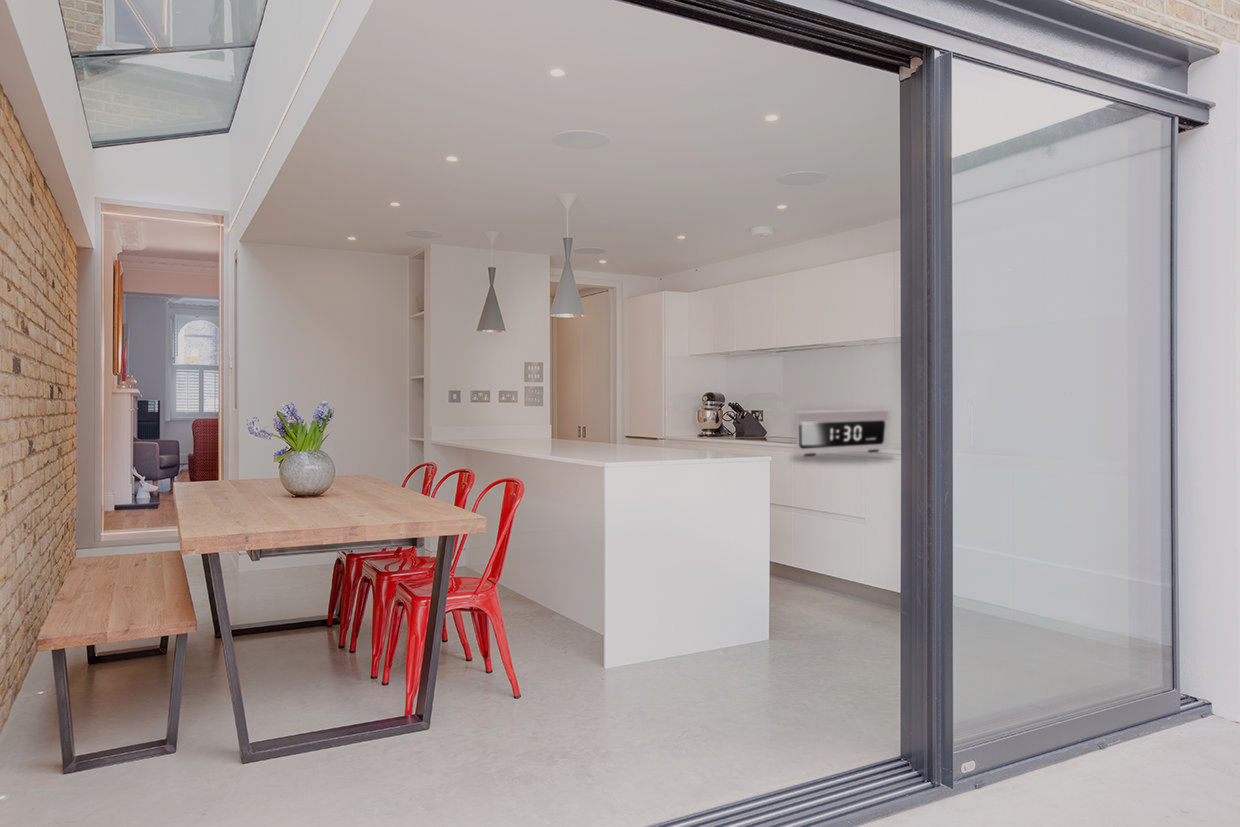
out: 1:30
